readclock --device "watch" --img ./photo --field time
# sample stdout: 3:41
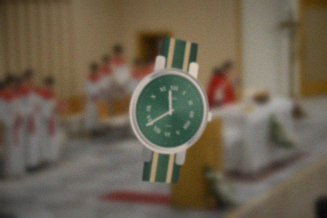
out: 11:39
